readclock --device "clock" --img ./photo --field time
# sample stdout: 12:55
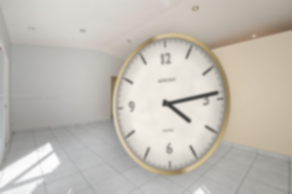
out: 4:14
